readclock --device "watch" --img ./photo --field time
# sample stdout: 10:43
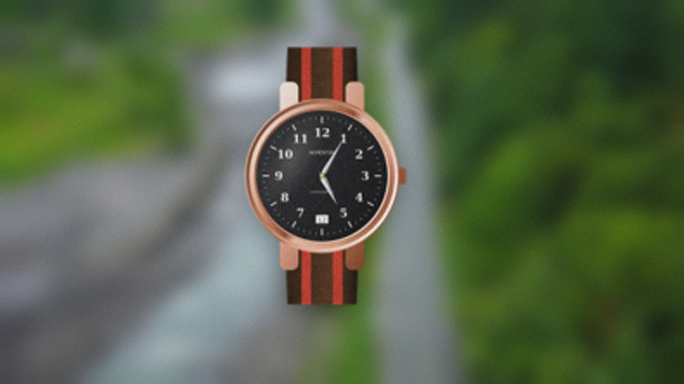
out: 5:05
